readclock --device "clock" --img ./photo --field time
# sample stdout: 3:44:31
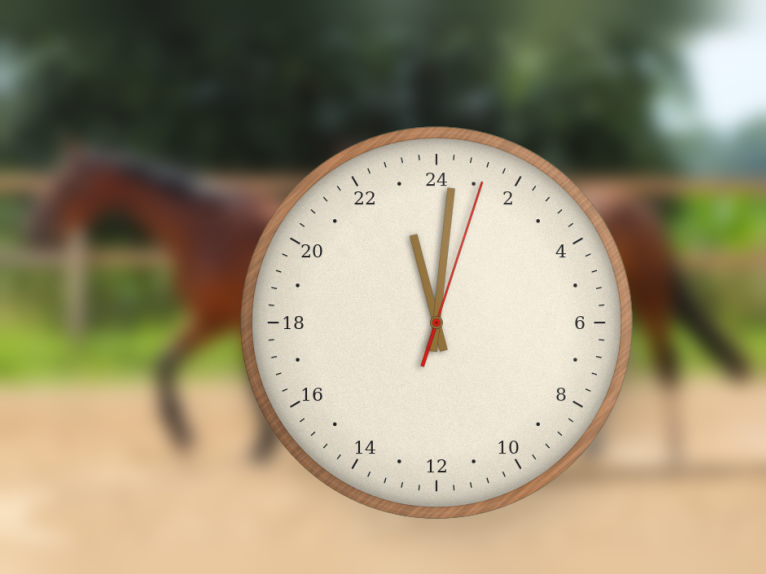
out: 23:01:03
